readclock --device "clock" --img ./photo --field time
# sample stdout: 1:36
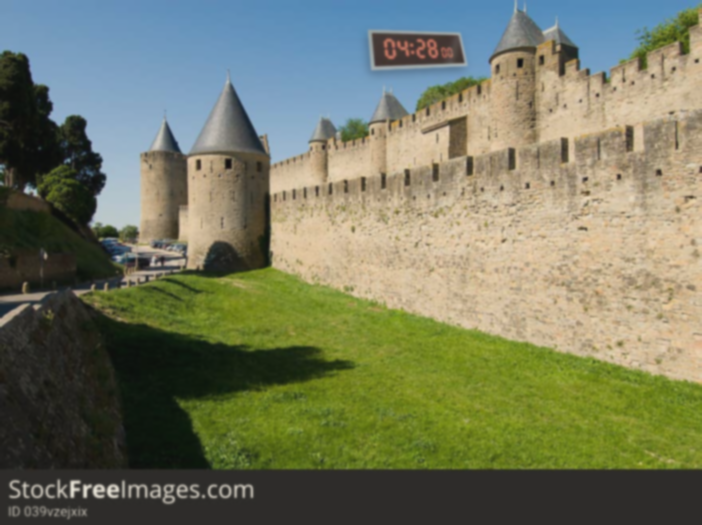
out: 4:28
